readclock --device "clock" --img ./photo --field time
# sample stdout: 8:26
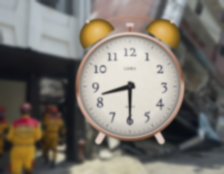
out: 8:30
